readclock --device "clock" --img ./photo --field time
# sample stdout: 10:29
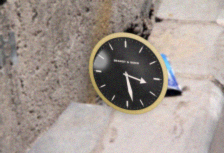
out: 3:28
